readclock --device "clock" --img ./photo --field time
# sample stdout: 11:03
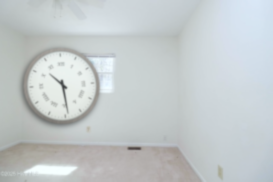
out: 10:29
